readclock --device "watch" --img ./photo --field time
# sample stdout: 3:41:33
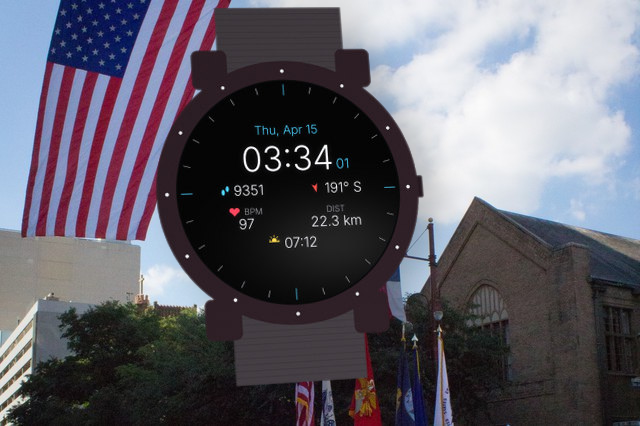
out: 3:34:01
